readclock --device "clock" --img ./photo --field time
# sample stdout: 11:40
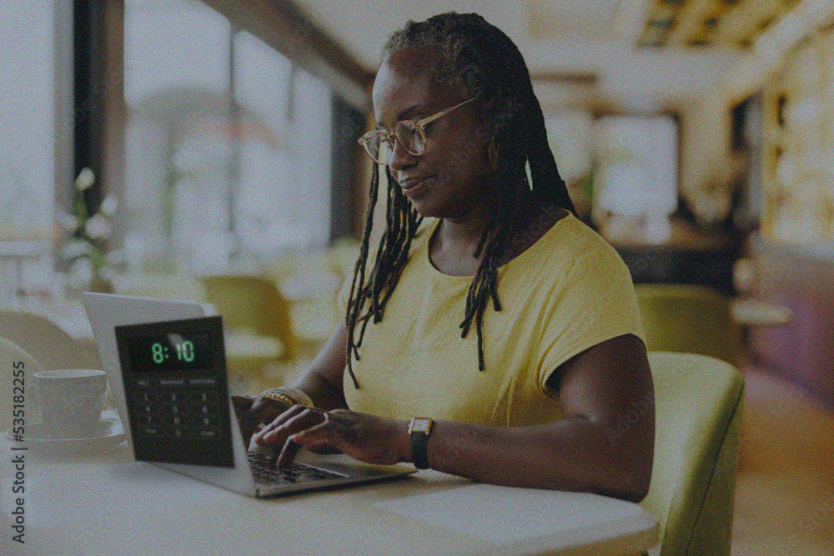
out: 8:10
